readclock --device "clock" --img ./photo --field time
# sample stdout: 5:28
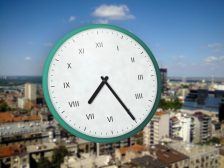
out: 7:25
